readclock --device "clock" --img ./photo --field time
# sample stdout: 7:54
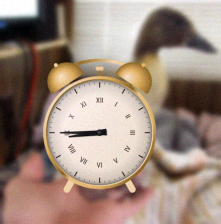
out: 8:45
